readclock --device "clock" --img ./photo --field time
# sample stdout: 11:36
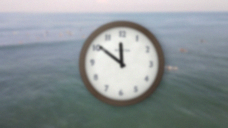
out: 11:51
